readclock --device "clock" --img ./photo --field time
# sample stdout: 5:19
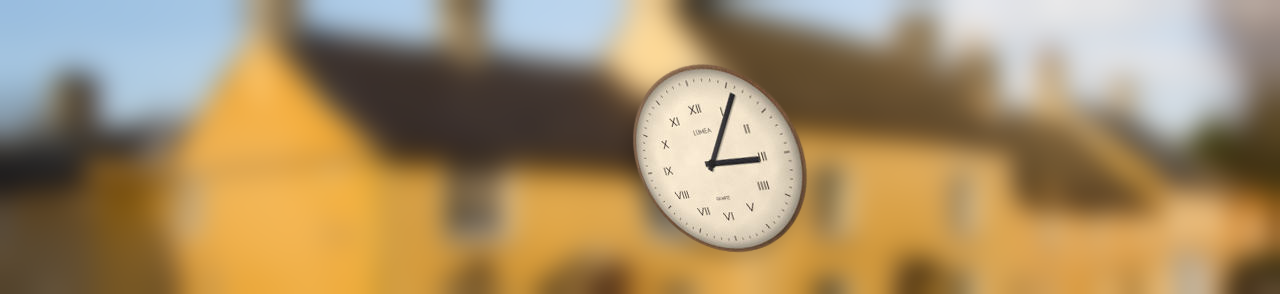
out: 3:06
